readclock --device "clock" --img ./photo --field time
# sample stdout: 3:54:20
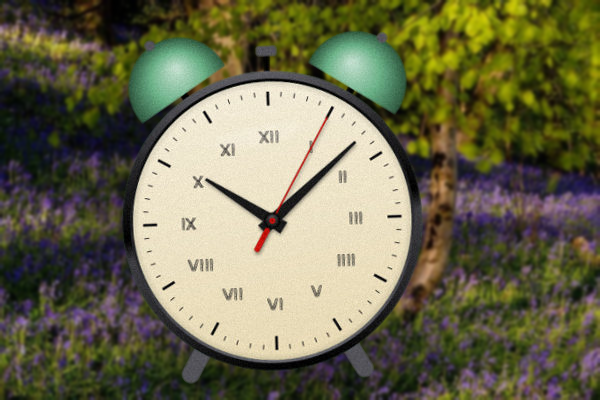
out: 10:08:05
